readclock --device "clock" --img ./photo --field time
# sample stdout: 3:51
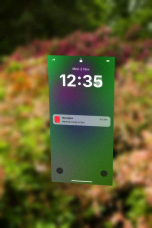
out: 12:35
